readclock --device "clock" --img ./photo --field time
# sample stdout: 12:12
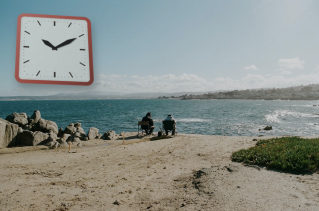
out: 10:10
